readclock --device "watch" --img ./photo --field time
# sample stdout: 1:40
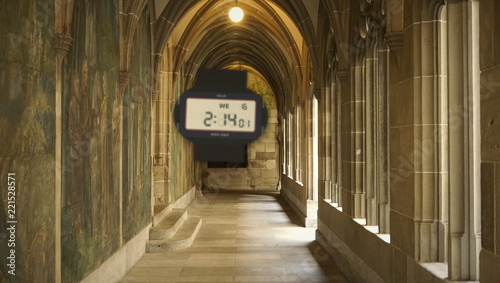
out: 2:14
